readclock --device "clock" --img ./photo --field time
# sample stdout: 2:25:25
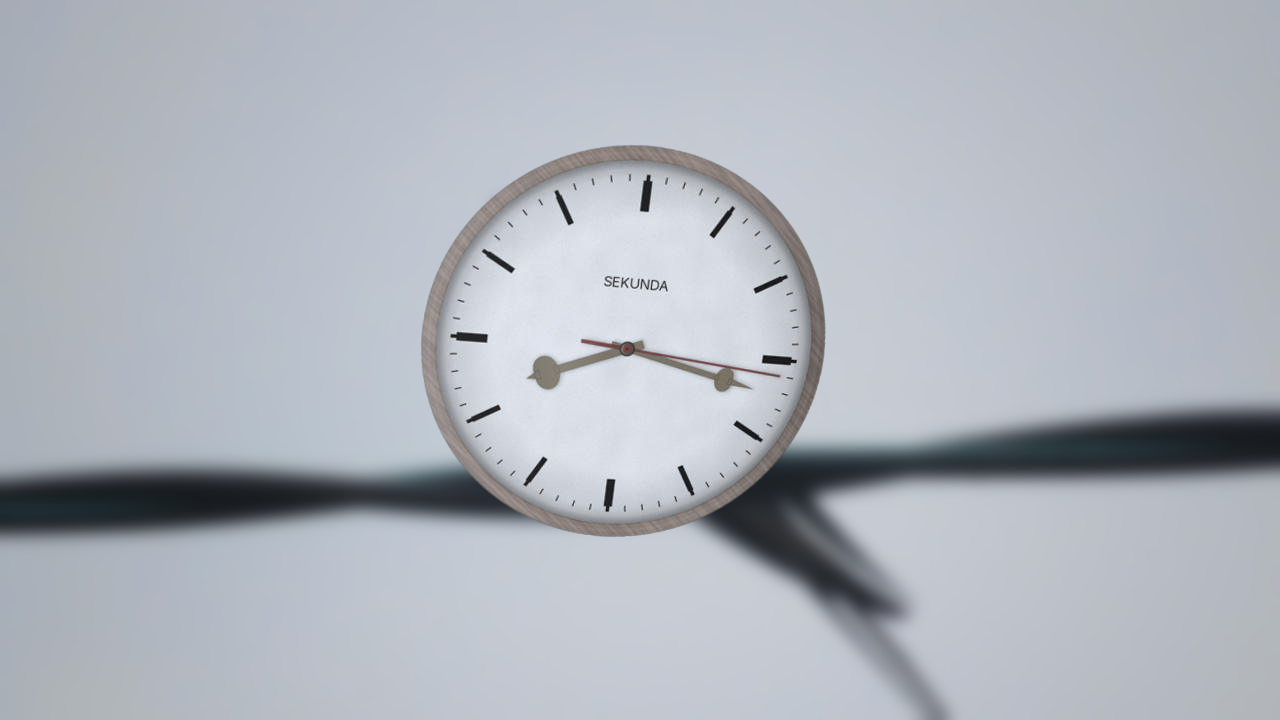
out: 8:17:16
